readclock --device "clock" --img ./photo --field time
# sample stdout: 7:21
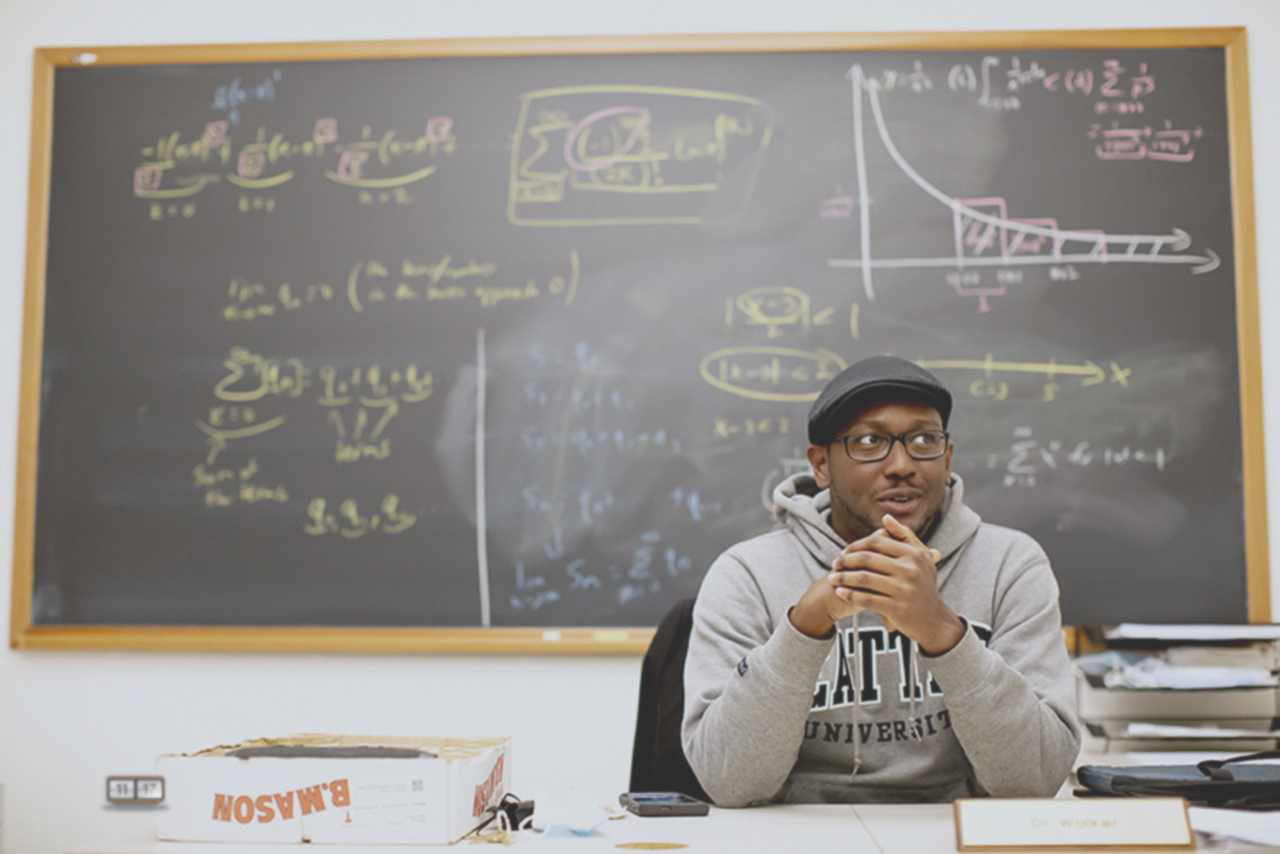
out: 11:17
